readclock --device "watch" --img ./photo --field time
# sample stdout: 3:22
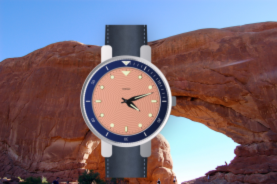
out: 4:12
